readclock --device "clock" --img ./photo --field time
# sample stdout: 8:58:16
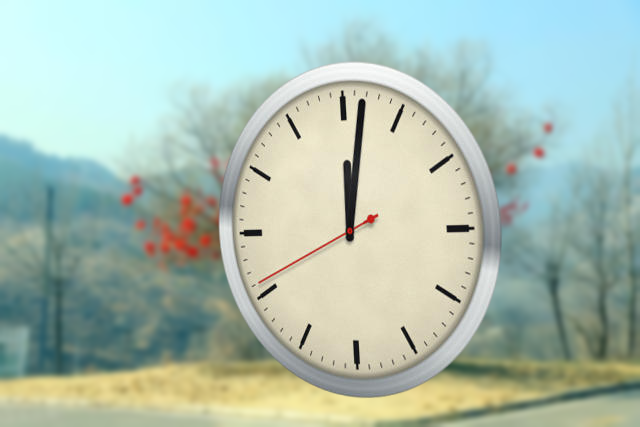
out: 12:01:41
